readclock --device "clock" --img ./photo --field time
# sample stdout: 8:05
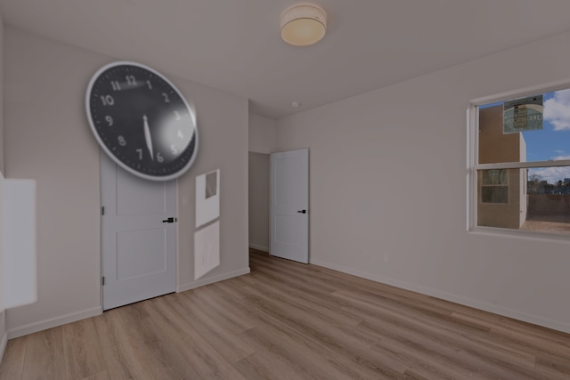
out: 6:32
